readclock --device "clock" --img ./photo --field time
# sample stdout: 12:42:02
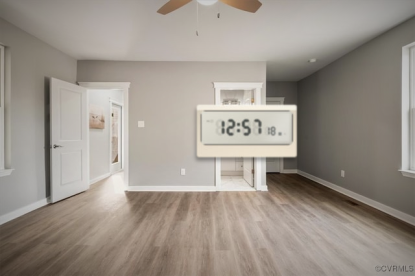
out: 12:57:18
